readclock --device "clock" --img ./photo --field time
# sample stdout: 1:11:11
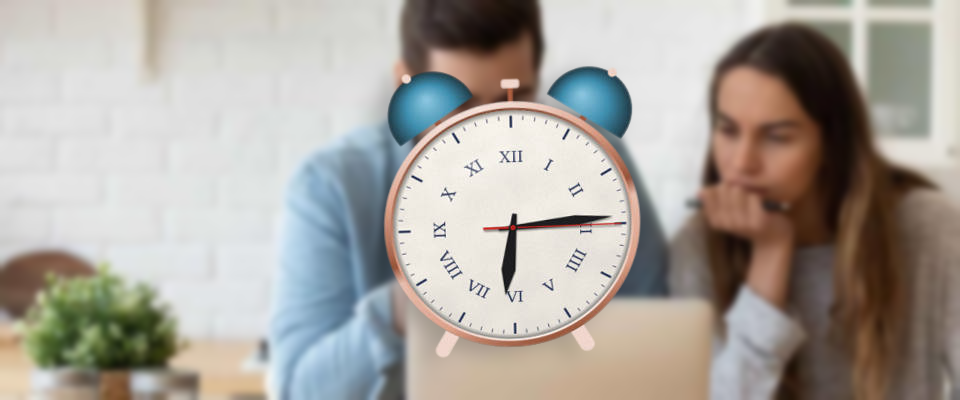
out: 6:14:15
